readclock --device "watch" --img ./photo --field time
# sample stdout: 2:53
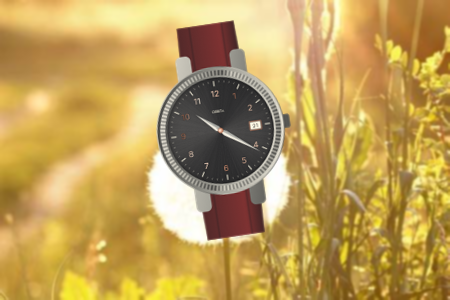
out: 10:21
